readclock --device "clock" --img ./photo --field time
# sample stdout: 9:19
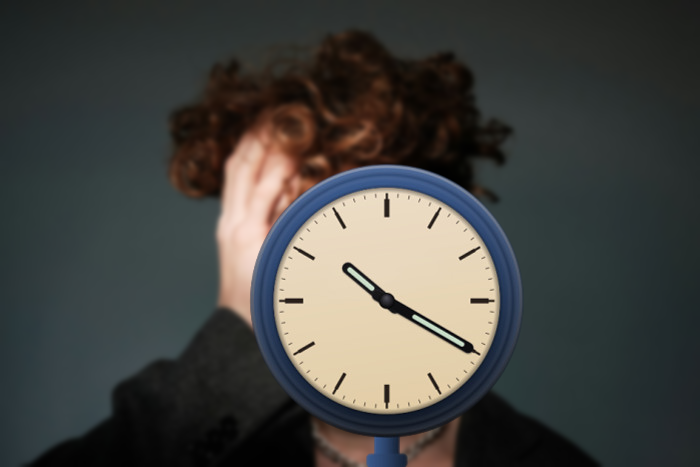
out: 10:20
